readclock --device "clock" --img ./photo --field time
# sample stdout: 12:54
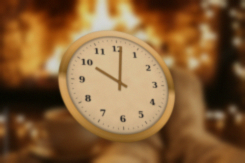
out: 10:01
